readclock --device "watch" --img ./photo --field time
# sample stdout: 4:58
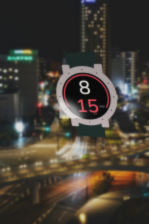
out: 8:15
